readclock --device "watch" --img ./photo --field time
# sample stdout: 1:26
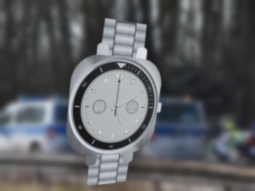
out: 5:10
